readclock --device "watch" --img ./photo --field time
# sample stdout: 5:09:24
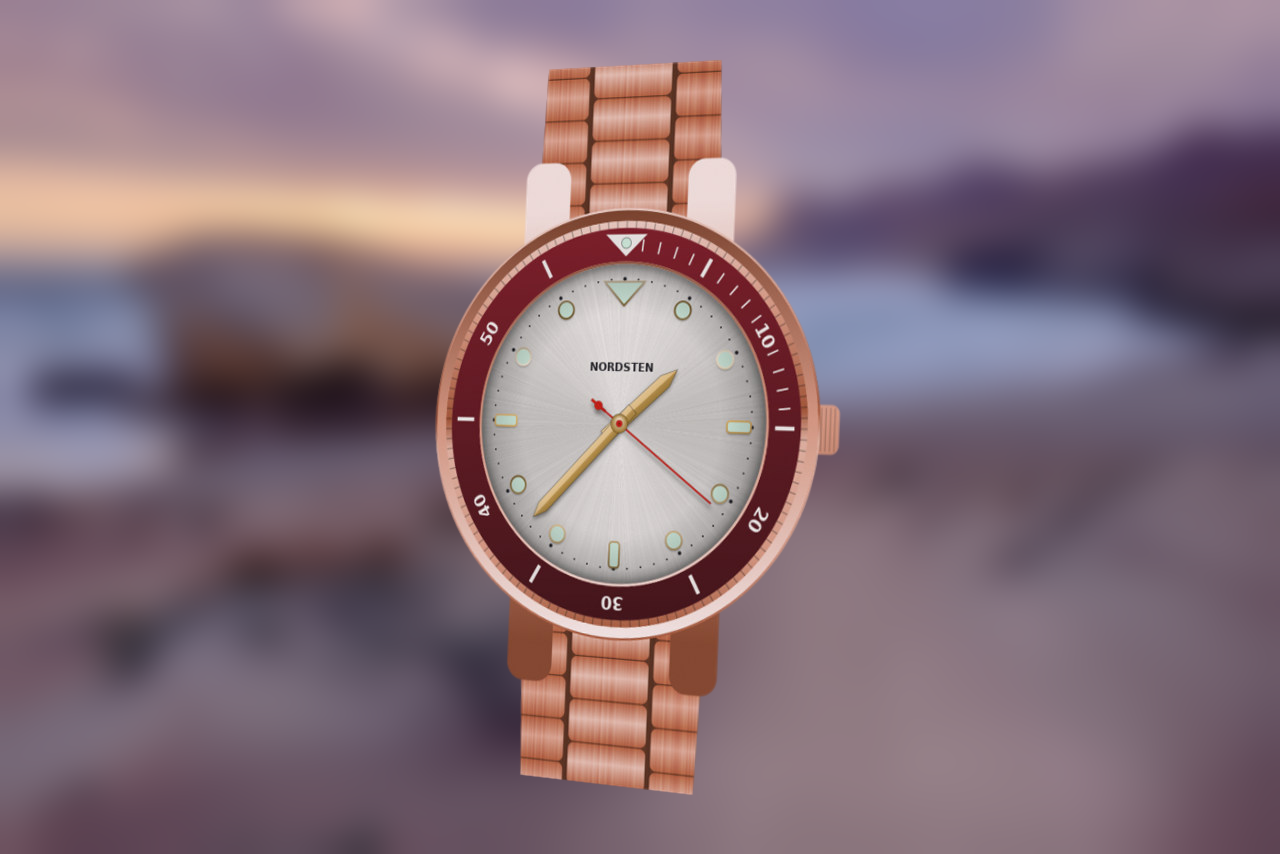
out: 1:37:21
